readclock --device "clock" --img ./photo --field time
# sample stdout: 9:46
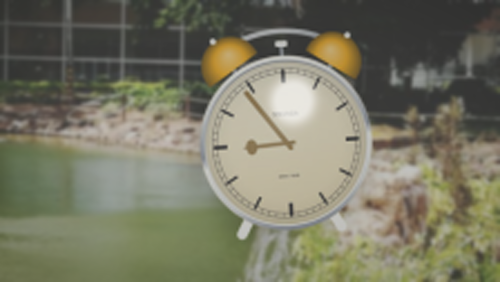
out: 8:54
